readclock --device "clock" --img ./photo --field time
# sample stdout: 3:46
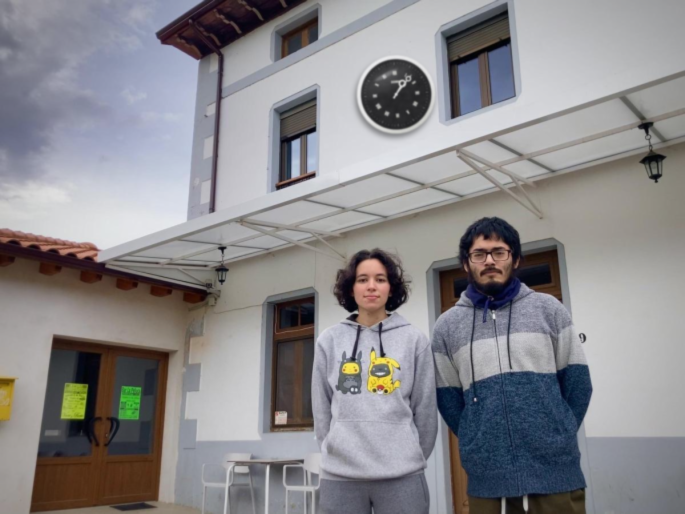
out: 1:07
